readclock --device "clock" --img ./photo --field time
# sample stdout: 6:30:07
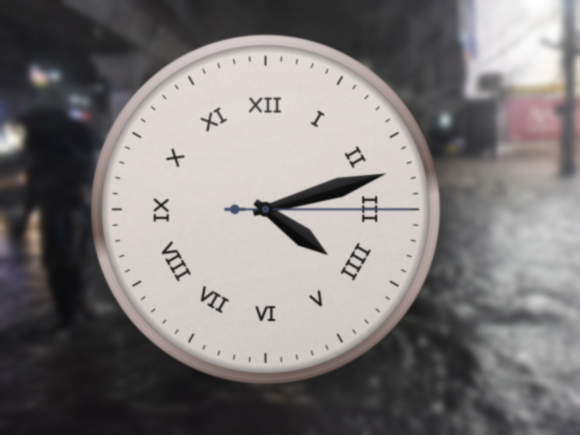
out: 4:12:15
